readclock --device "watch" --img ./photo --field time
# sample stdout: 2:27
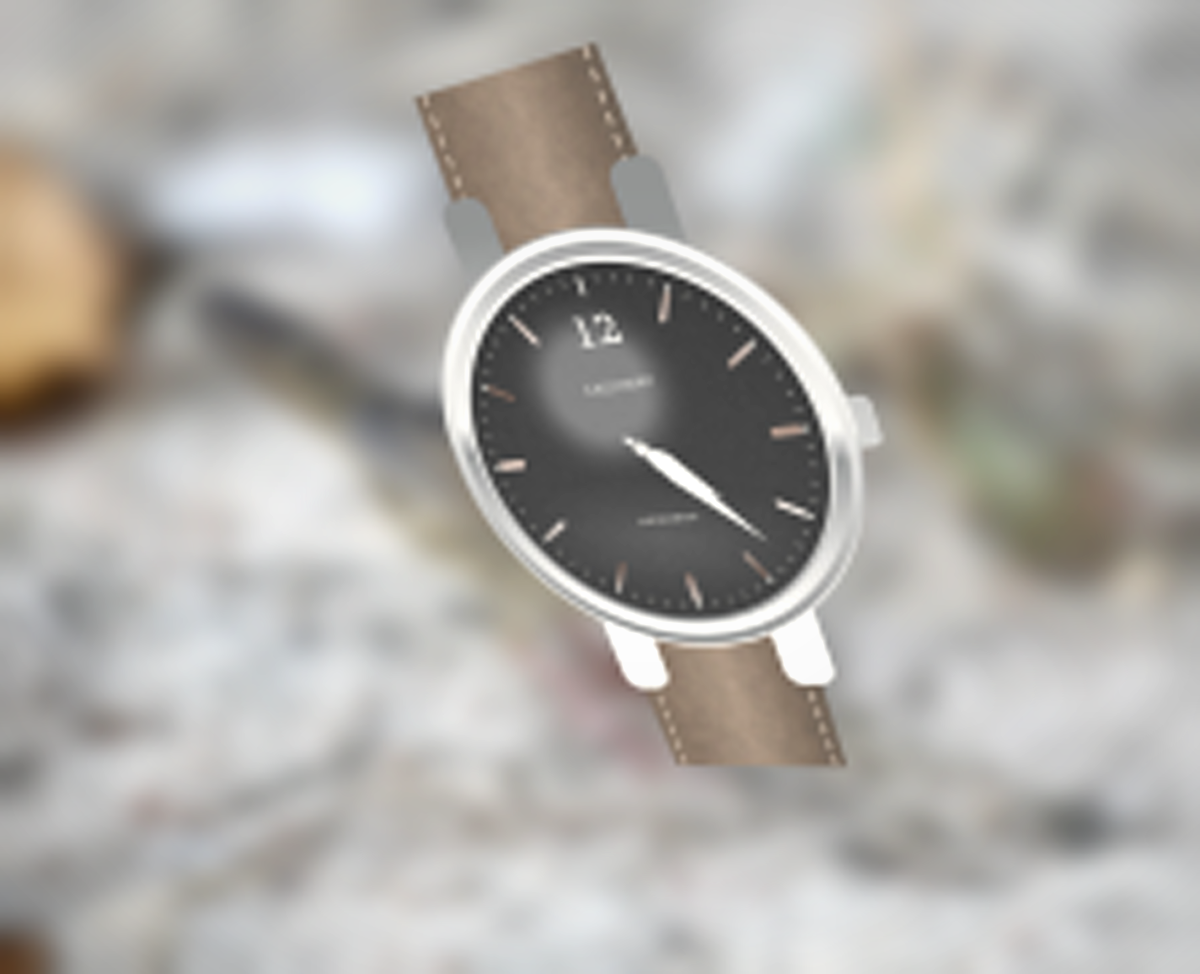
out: 4:23
